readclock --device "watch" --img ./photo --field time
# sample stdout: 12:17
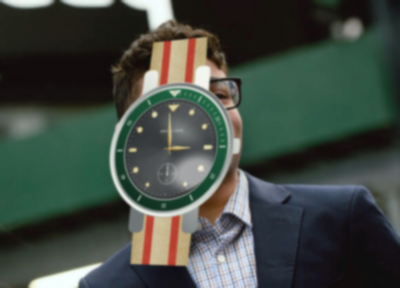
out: 2:59
